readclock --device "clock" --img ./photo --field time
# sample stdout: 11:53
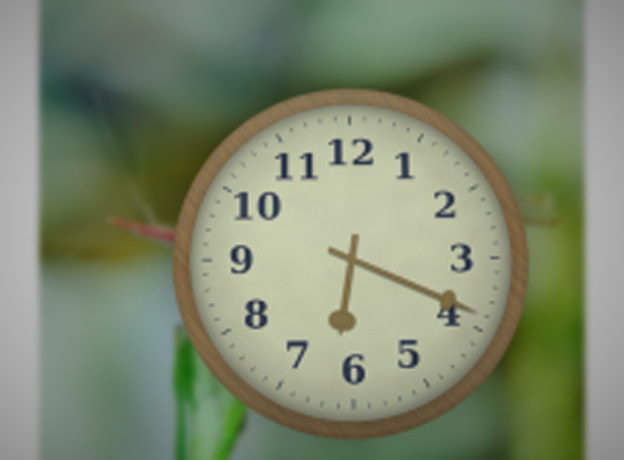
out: 6:19
